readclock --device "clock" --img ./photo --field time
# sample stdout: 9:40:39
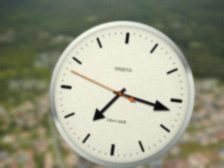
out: 7:16:48
